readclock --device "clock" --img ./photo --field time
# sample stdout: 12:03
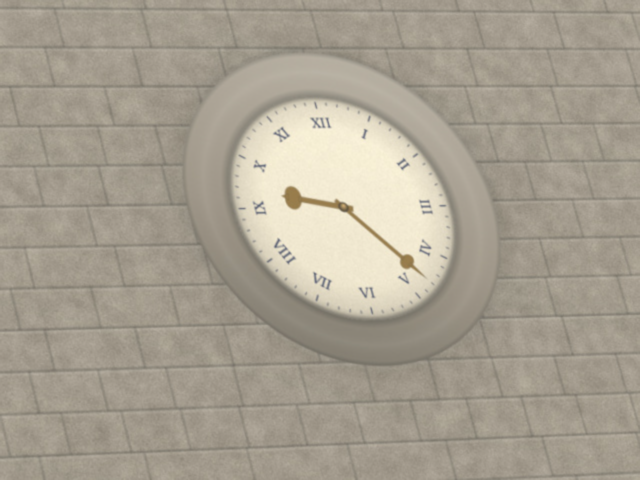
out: 9:23
